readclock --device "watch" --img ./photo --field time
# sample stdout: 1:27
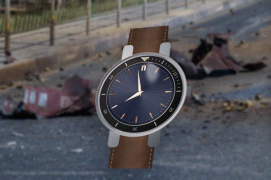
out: 7:58
